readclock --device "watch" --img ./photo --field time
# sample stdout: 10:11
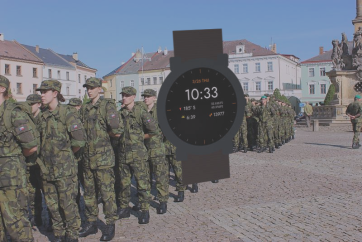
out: 10:33
